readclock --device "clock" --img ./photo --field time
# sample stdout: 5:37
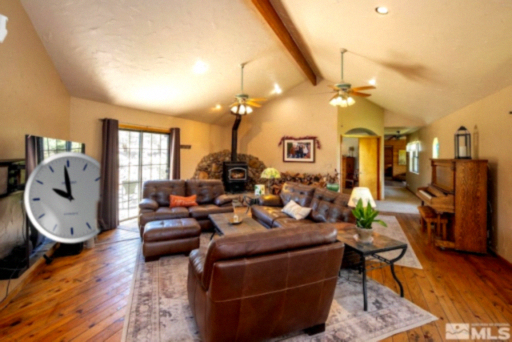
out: 9:59
